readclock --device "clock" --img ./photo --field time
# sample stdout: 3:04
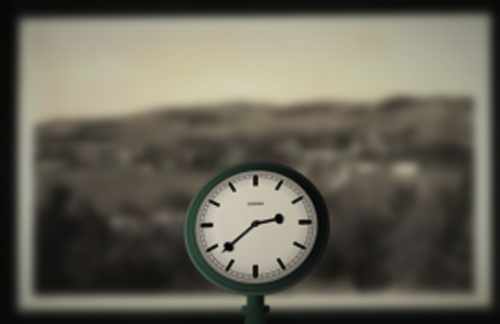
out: 2:38
